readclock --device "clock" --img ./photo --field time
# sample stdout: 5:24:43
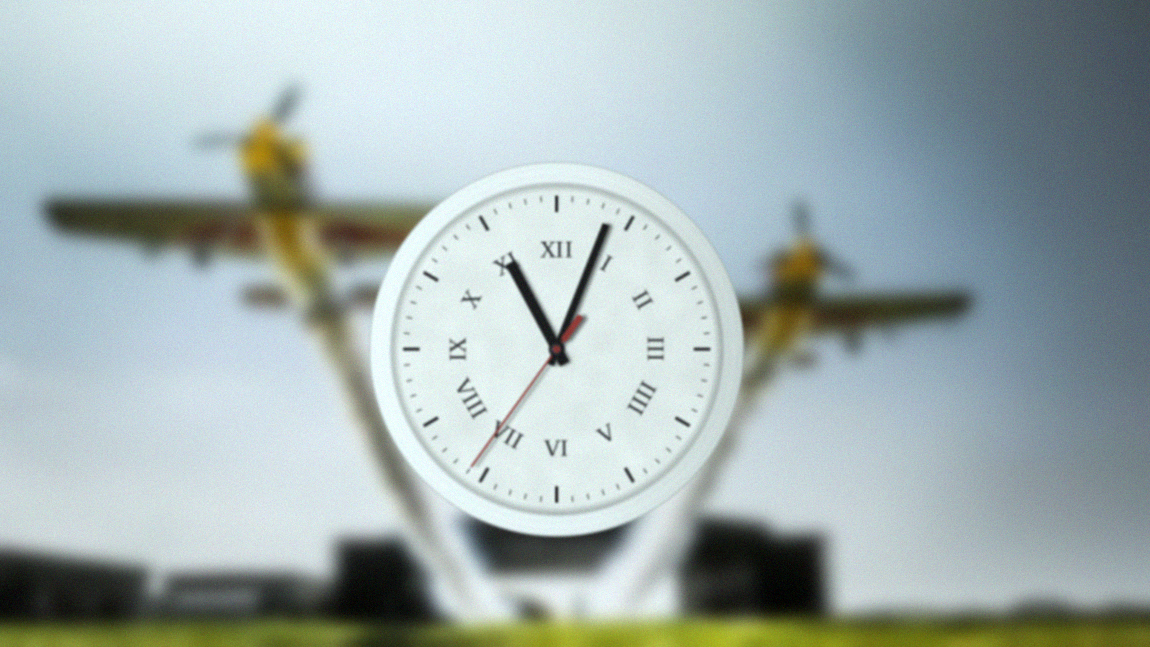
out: 11:03:36
